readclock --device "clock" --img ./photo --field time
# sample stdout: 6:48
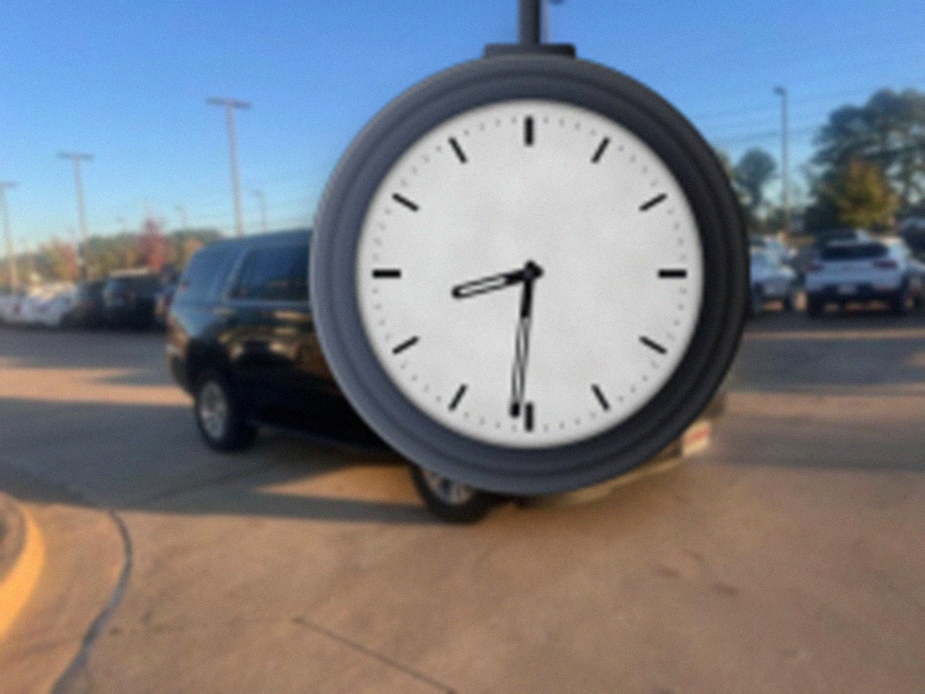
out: 8:31
